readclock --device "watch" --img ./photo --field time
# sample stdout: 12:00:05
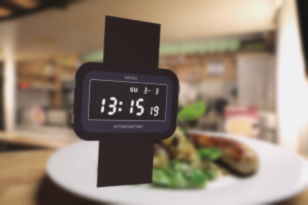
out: 13:15:19
